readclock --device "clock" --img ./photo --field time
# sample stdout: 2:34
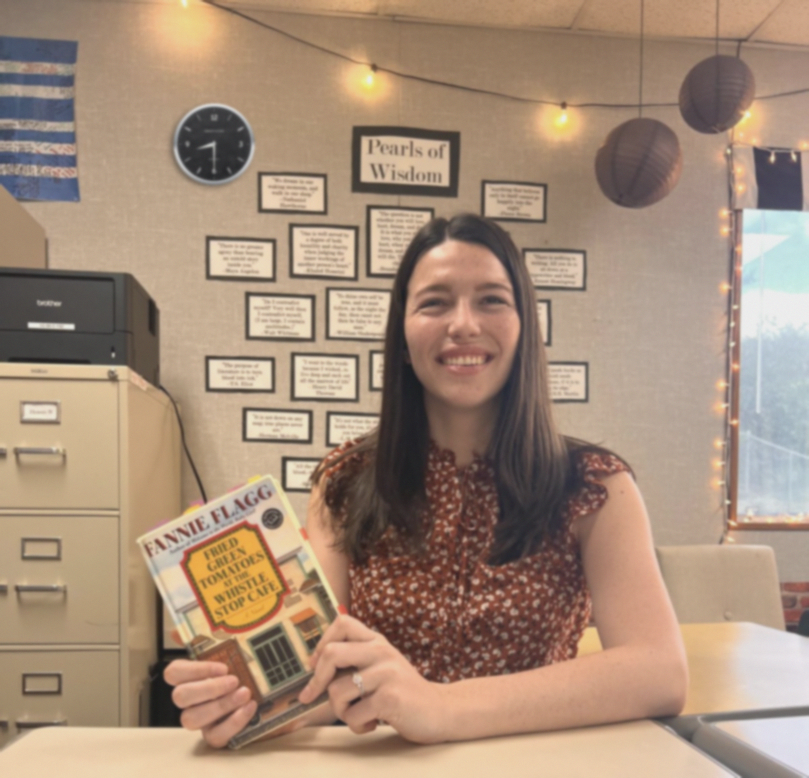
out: 8:30
